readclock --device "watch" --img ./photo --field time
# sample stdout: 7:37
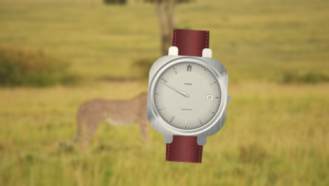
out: 9:49
